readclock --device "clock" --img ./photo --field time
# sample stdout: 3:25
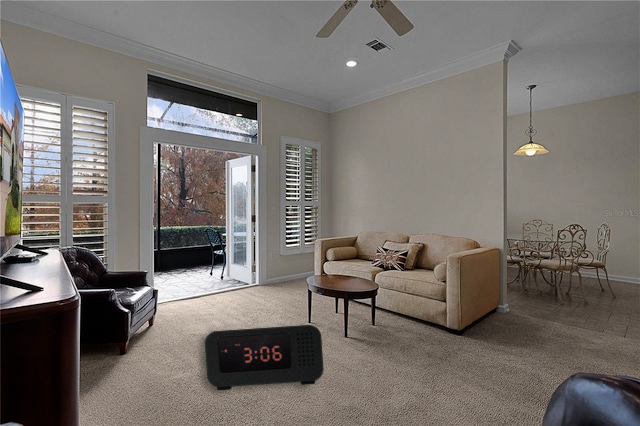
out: 3:06
